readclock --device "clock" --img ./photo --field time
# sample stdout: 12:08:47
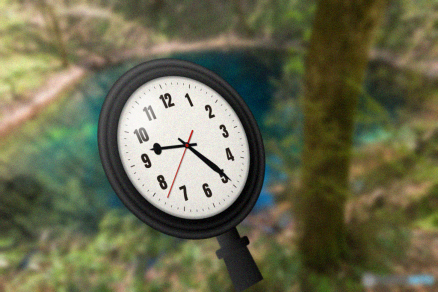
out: 9:24:38
